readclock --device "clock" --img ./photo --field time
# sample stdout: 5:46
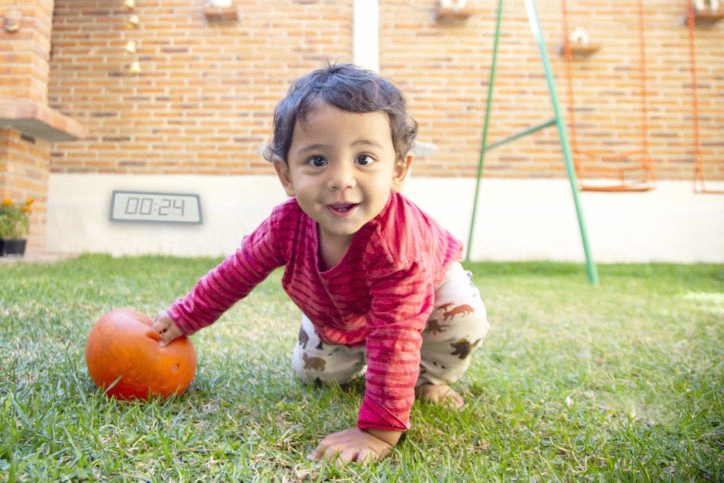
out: 0:24
